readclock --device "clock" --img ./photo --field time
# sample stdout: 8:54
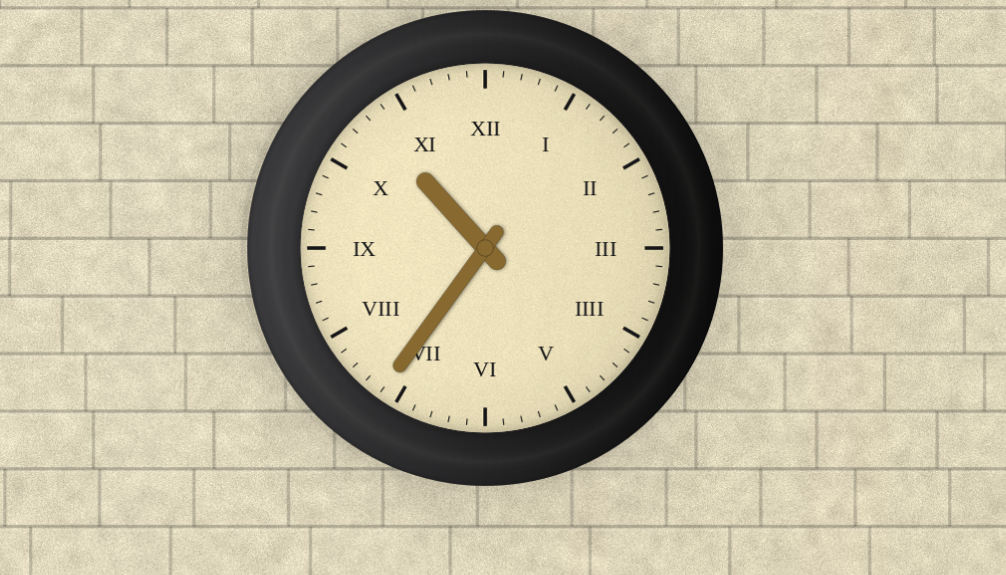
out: 10:36
